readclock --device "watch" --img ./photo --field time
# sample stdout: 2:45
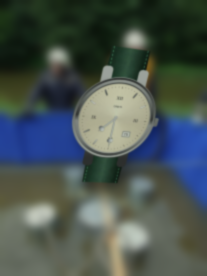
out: 7:30
